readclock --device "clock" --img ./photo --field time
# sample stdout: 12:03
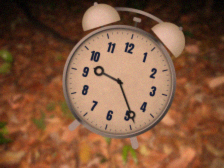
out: 9:24
